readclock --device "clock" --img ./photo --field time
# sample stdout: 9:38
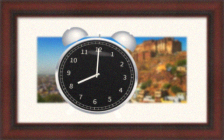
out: 8:00
